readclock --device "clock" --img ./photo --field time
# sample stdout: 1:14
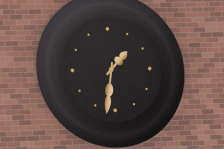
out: 1:32
